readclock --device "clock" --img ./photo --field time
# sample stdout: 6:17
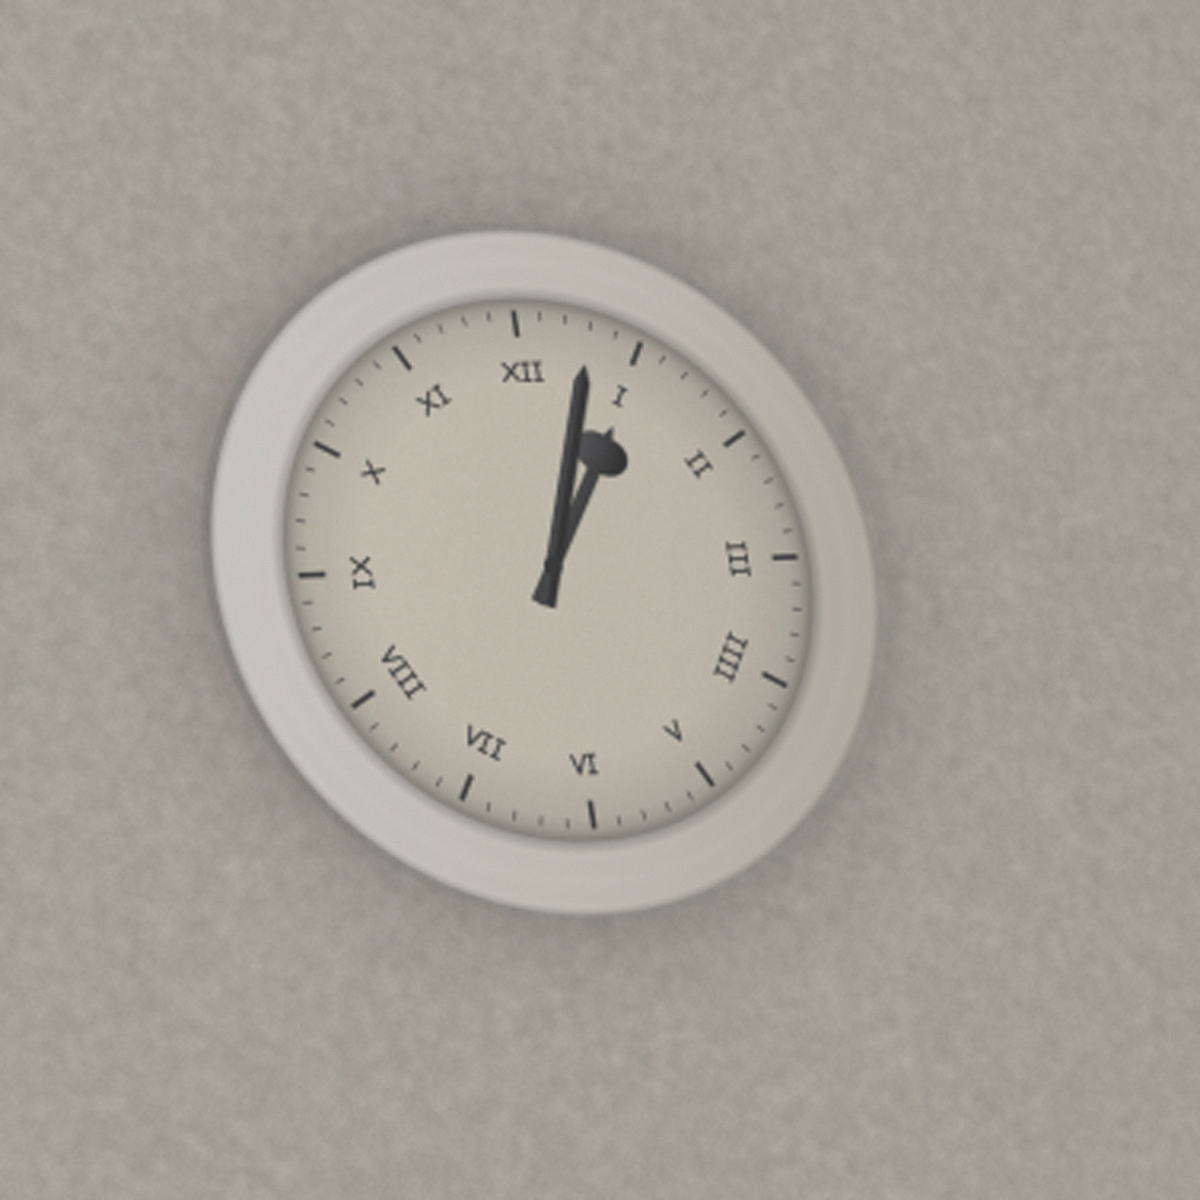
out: 1:03
